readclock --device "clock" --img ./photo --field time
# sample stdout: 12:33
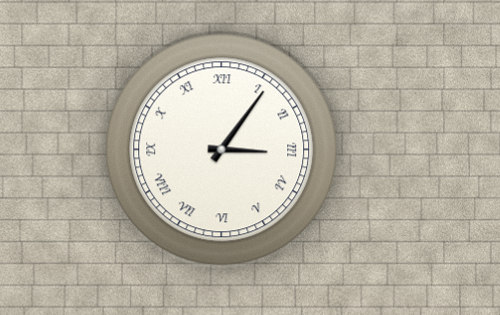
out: 3:06
